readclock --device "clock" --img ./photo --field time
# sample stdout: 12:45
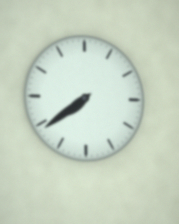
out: 7:39
